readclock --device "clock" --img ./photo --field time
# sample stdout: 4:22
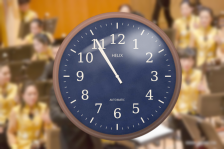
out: 10:55
